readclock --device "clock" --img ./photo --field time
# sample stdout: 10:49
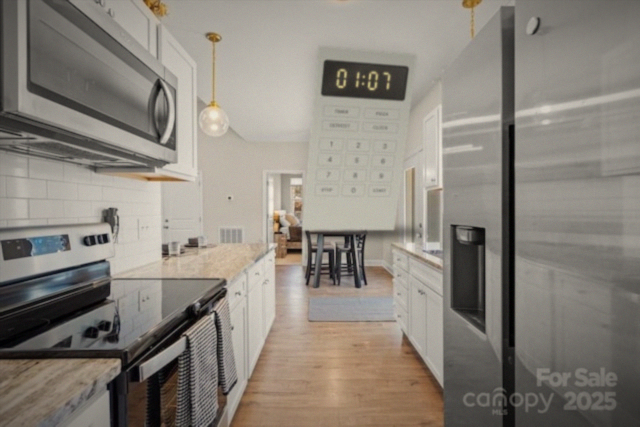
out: 1:07
